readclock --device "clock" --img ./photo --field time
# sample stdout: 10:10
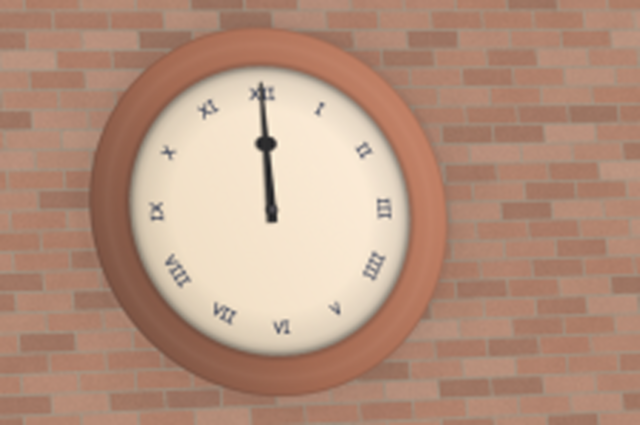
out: 12:00
